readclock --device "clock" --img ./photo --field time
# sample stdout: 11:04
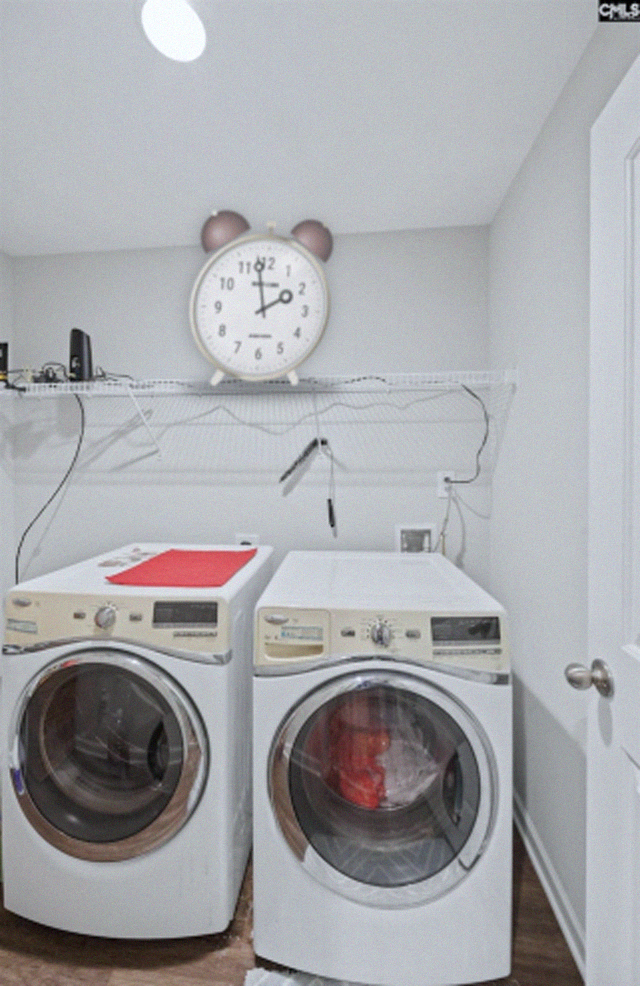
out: 1:58
